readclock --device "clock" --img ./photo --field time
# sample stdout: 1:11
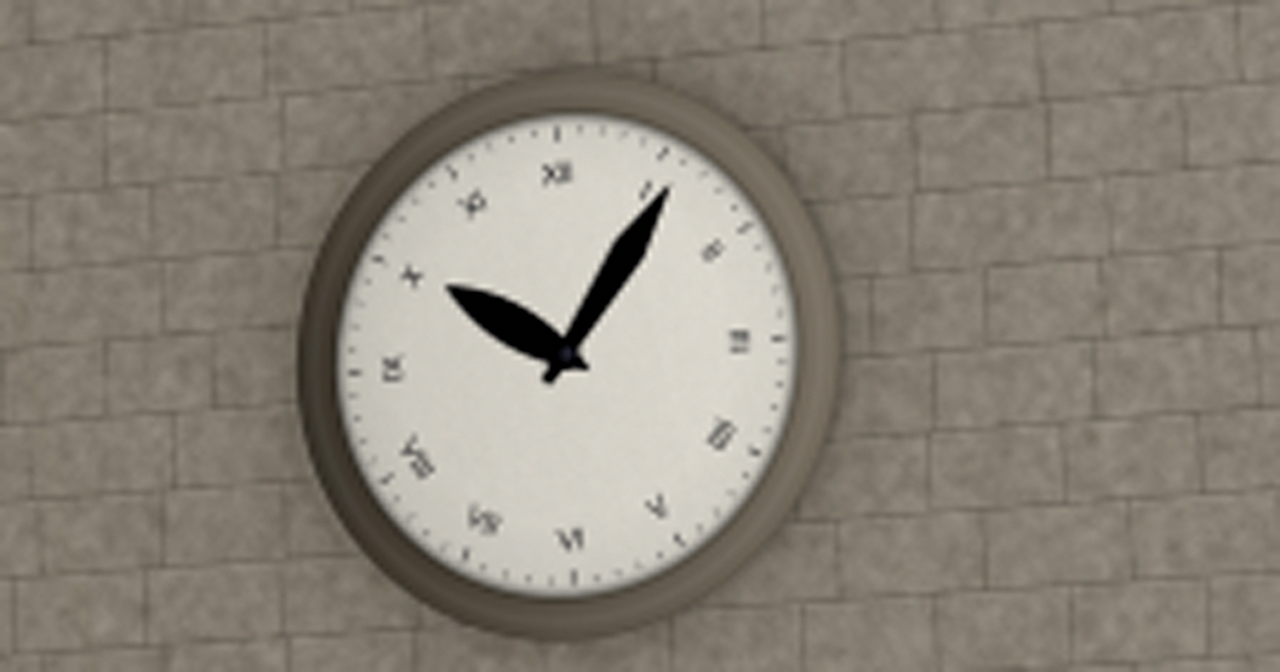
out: 10:06
